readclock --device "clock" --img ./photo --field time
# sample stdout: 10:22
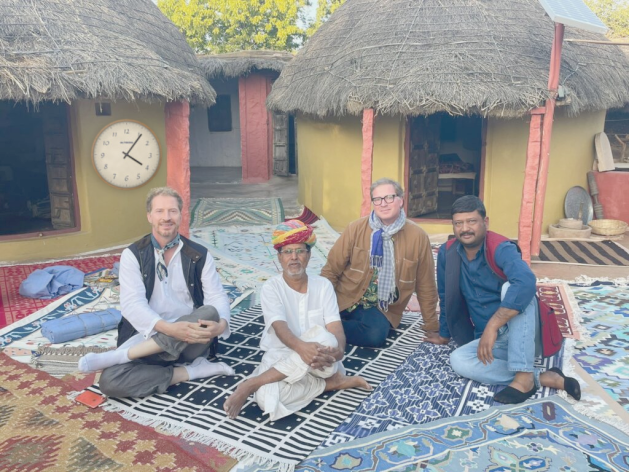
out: 4:06
